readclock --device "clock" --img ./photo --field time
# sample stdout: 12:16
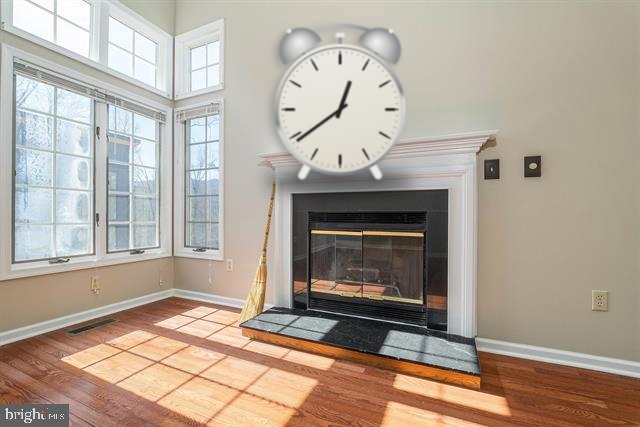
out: 12:39
